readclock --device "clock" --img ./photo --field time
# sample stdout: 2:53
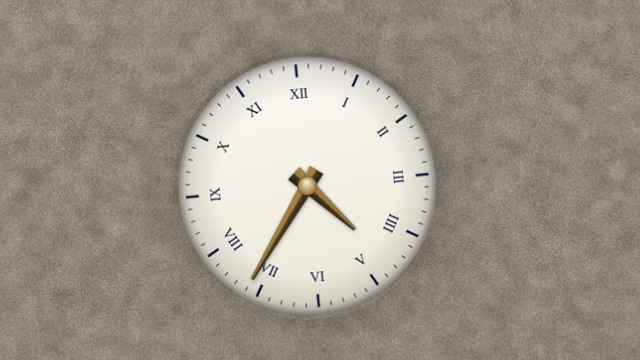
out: 4:36
